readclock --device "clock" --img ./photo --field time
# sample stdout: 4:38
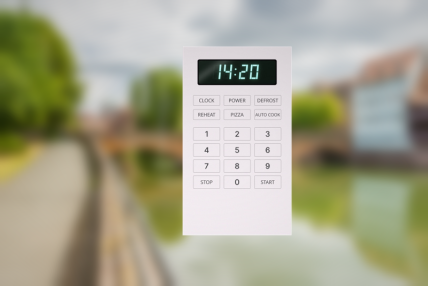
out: 14:20
